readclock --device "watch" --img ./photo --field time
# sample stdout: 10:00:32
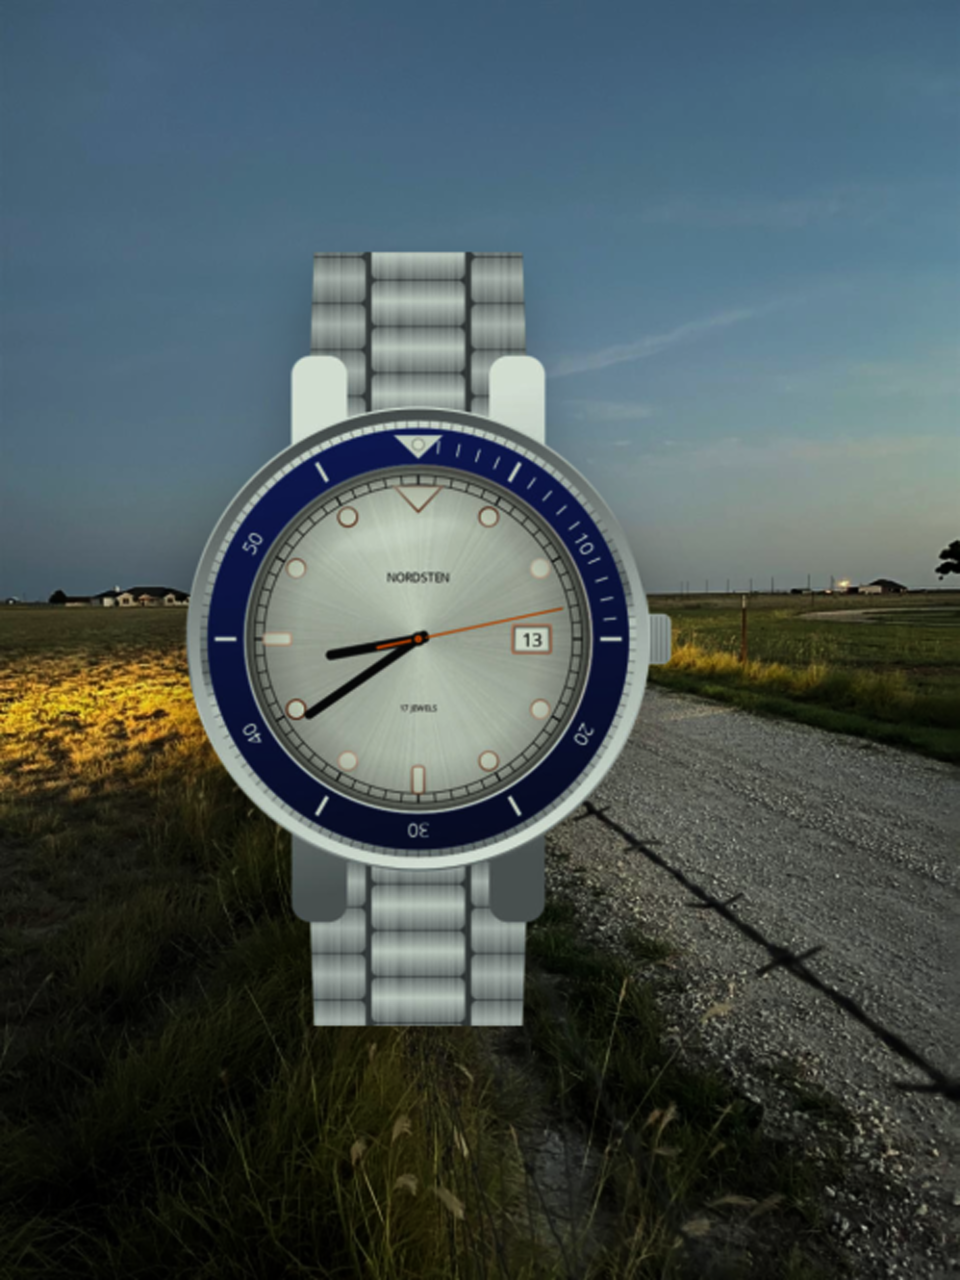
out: 8:39:13
